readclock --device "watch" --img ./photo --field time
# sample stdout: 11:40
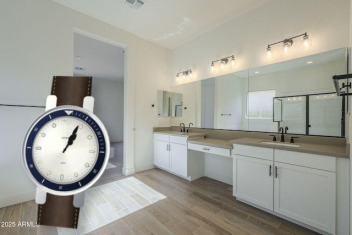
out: 1:04
